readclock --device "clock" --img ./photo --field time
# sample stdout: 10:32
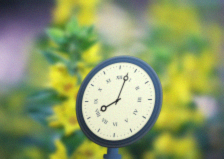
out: 8:03
